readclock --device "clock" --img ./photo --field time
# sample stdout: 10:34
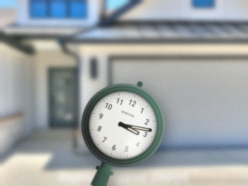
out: 3:13
